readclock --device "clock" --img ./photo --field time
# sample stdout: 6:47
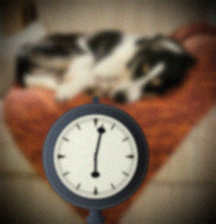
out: 6:02
